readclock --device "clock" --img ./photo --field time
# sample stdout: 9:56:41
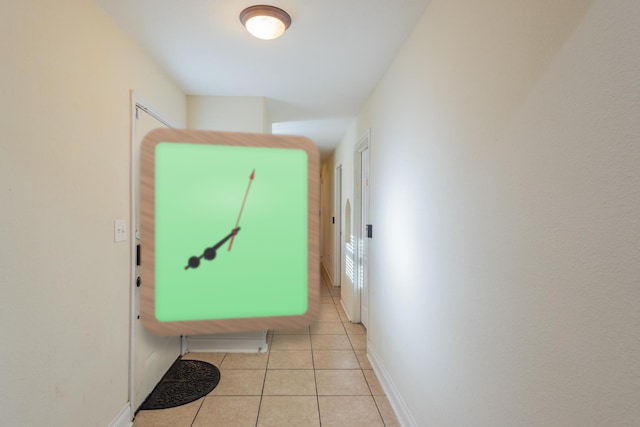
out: 7:39:03
